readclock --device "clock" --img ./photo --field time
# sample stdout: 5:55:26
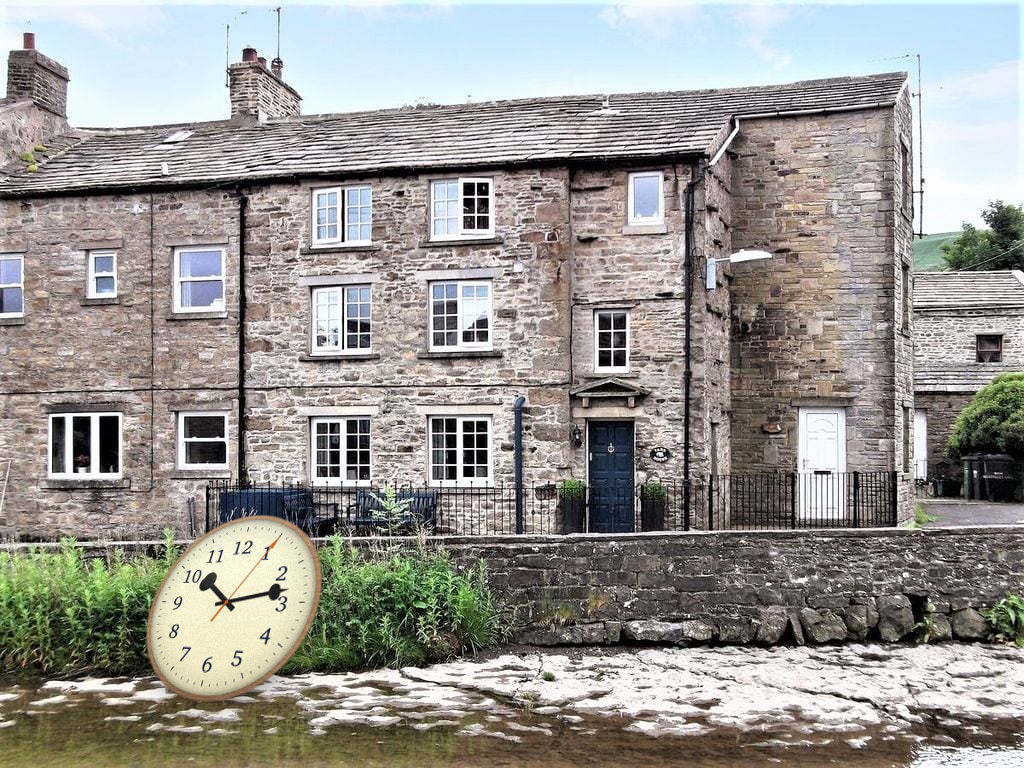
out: 10:13:05
